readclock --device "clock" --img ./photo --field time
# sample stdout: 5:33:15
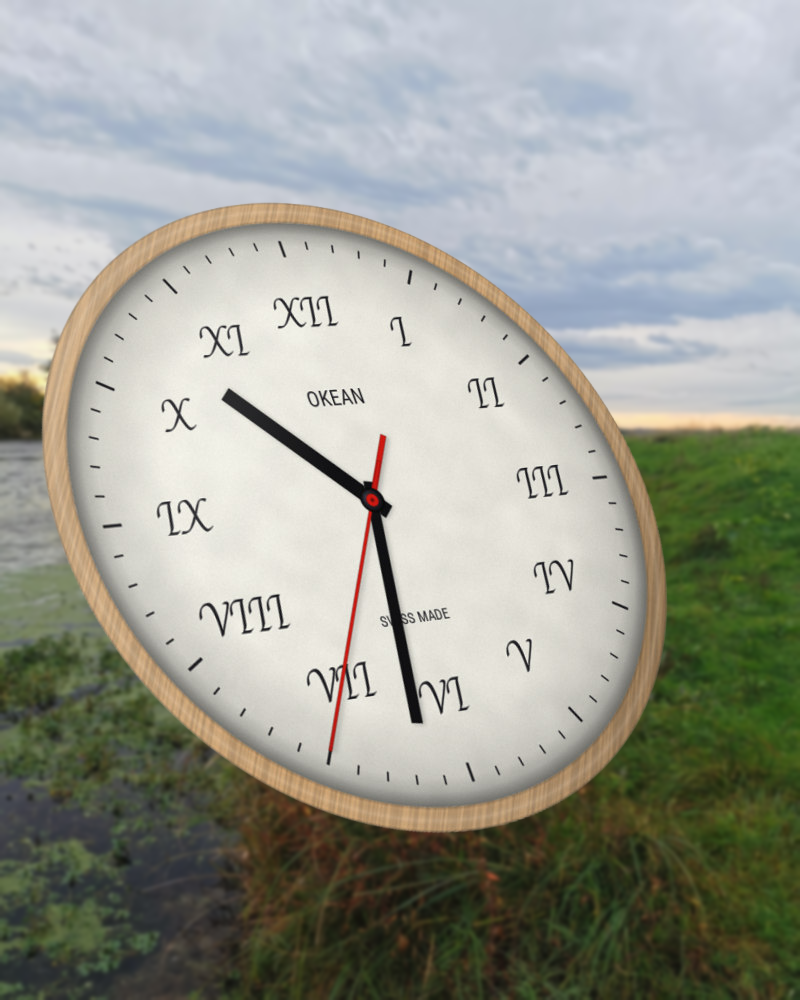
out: 10:31:35
